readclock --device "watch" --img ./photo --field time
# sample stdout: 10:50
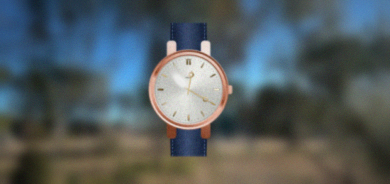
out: 12:20
